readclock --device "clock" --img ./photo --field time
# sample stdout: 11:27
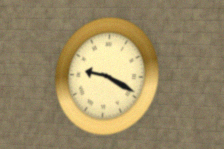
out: 9:19
